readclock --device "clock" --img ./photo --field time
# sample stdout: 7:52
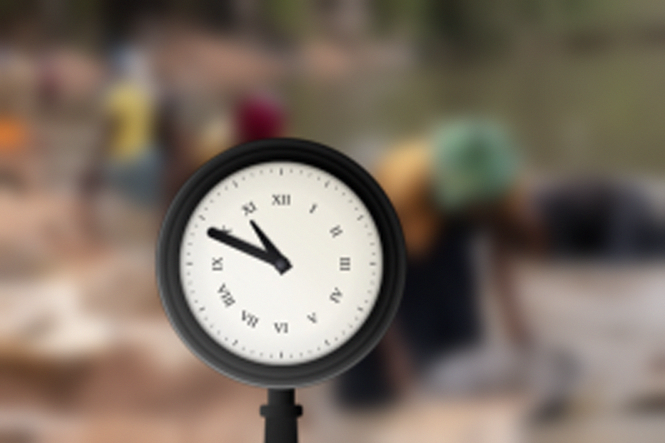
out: 10:49
